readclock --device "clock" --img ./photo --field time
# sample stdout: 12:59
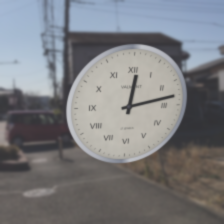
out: 12:13
